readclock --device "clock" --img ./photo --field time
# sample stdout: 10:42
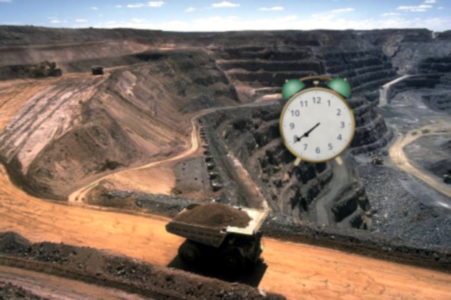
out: 7:39
